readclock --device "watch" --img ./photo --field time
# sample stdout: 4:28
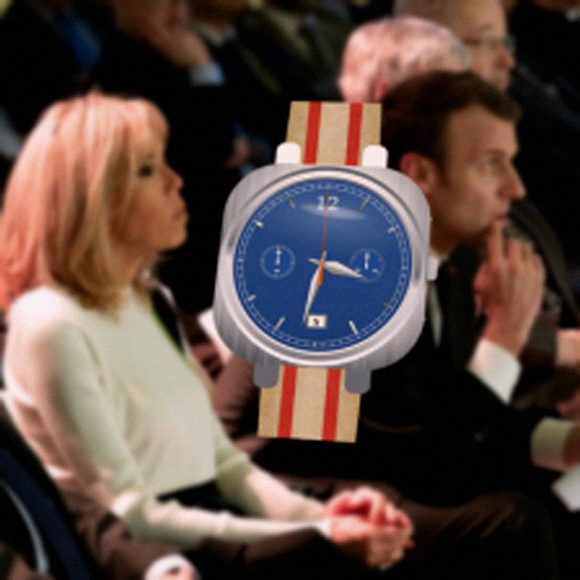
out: 3:32
